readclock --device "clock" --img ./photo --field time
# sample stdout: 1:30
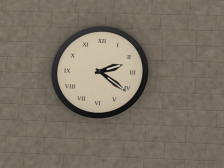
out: 2:21
